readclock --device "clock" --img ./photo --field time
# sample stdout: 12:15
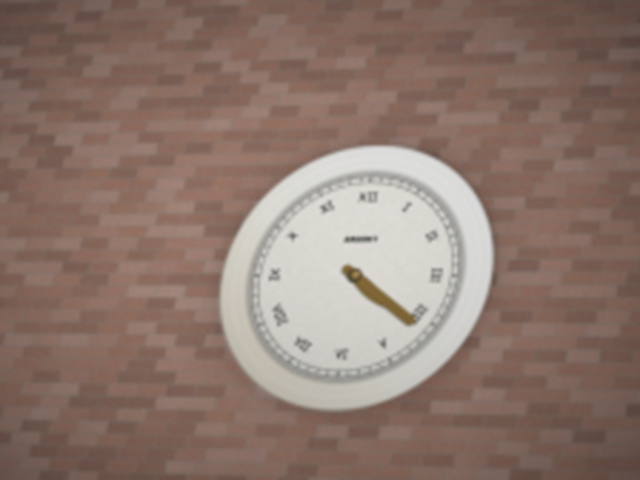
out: 4:21
